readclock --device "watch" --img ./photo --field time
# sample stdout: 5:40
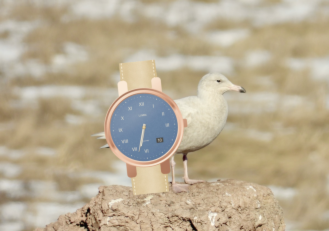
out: 6:33
